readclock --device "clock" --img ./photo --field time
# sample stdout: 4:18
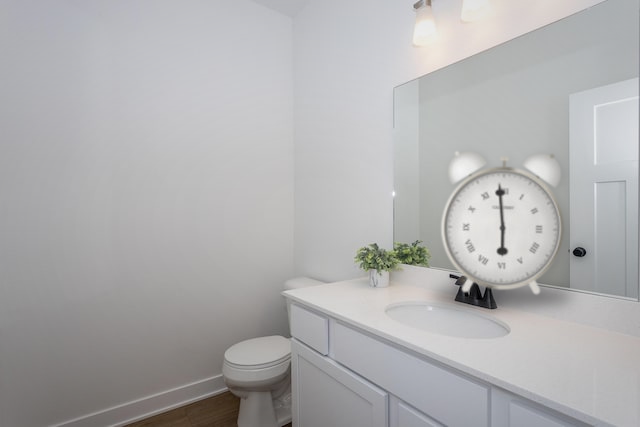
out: 5:59
